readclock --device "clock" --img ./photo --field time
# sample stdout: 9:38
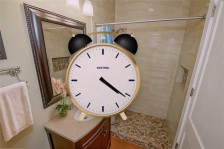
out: 4:21
